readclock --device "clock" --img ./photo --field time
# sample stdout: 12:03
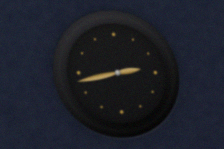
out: 2:43
